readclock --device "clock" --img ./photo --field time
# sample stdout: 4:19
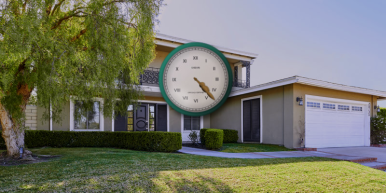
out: 4:23
